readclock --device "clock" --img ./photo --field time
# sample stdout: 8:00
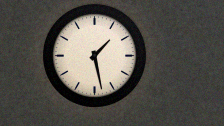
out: 1:28
